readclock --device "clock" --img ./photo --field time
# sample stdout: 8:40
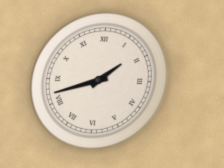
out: 1:42
